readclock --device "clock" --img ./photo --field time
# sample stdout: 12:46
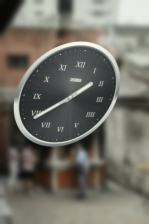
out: 1:39
